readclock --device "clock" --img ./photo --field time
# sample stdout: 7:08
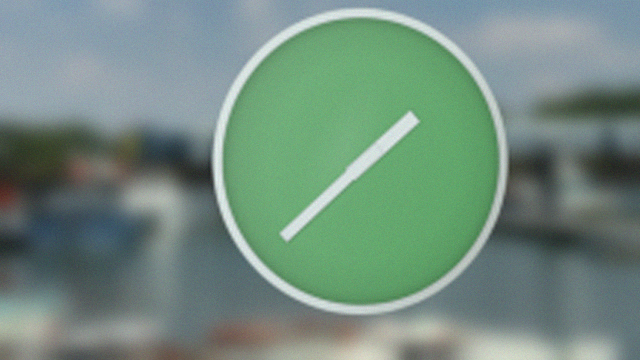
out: 1:38
